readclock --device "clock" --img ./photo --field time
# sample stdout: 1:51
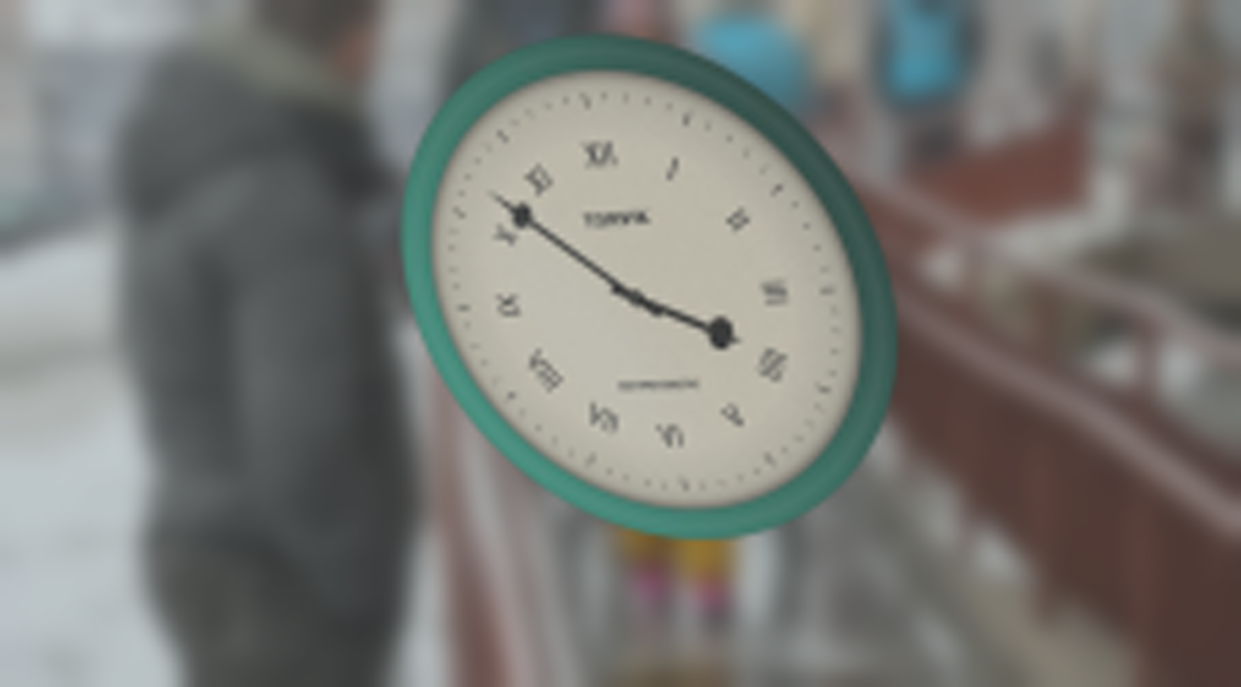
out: 3:52
